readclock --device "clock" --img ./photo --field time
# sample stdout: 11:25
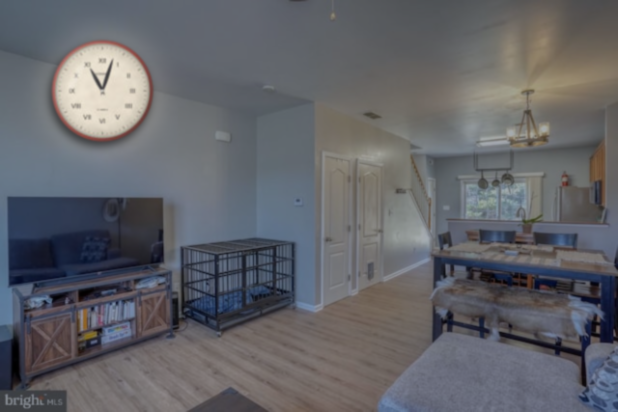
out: 11:03
